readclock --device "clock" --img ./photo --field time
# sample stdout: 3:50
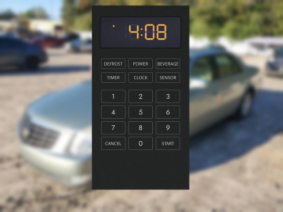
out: 4:08
